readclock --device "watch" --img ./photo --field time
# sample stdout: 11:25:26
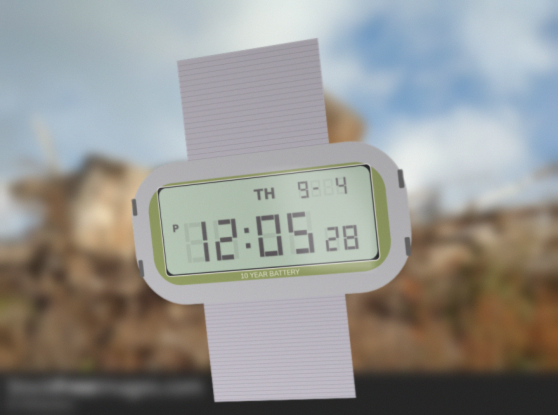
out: 12:05:28
